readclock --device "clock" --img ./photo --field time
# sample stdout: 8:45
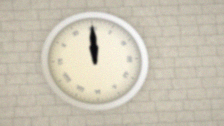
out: 12:00
